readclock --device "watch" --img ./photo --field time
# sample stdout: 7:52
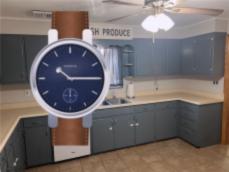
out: 10:15
